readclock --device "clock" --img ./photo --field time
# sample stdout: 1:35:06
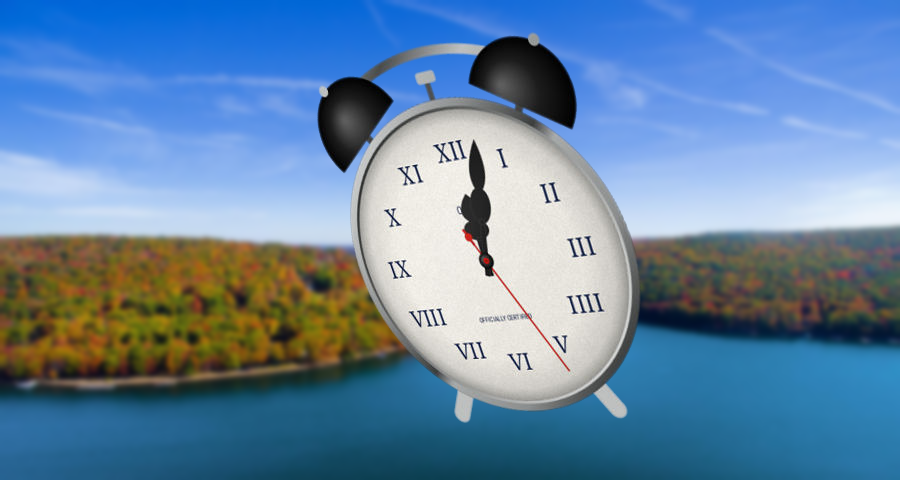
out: 12:02:26
